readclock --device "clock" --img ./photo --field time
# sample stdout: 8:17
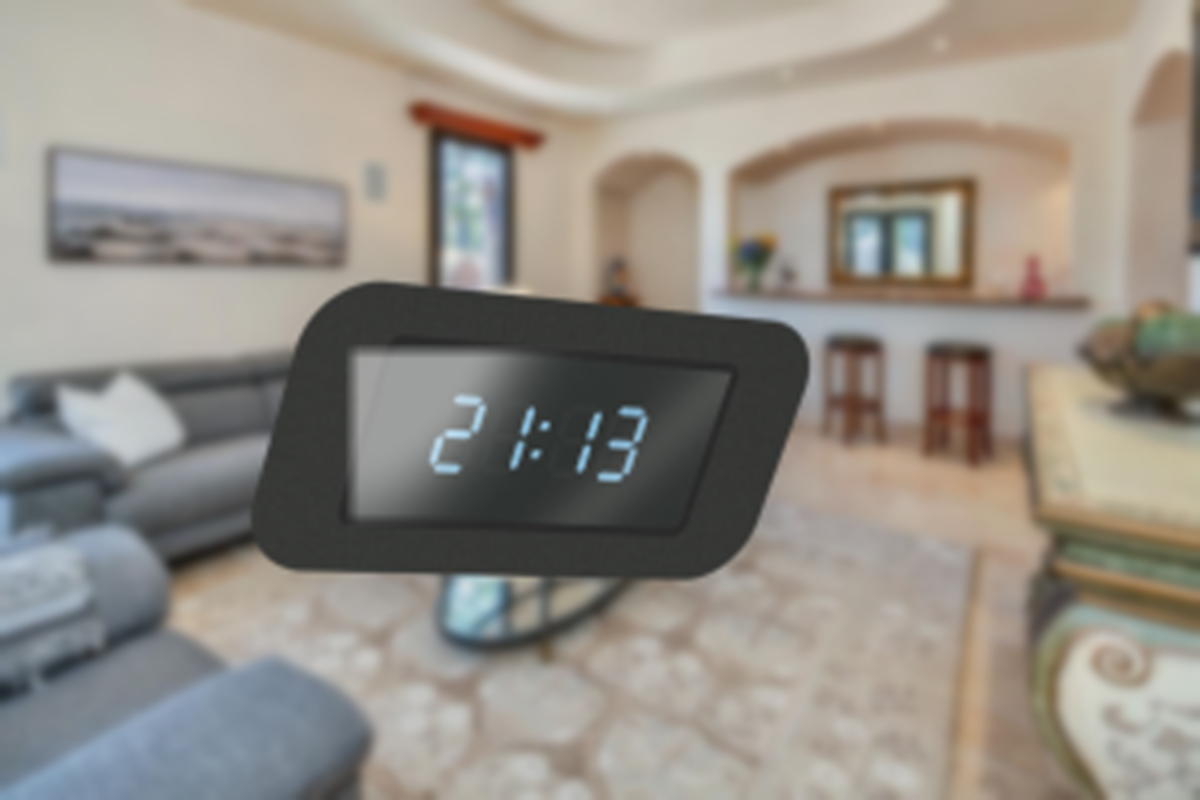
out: 21:13
